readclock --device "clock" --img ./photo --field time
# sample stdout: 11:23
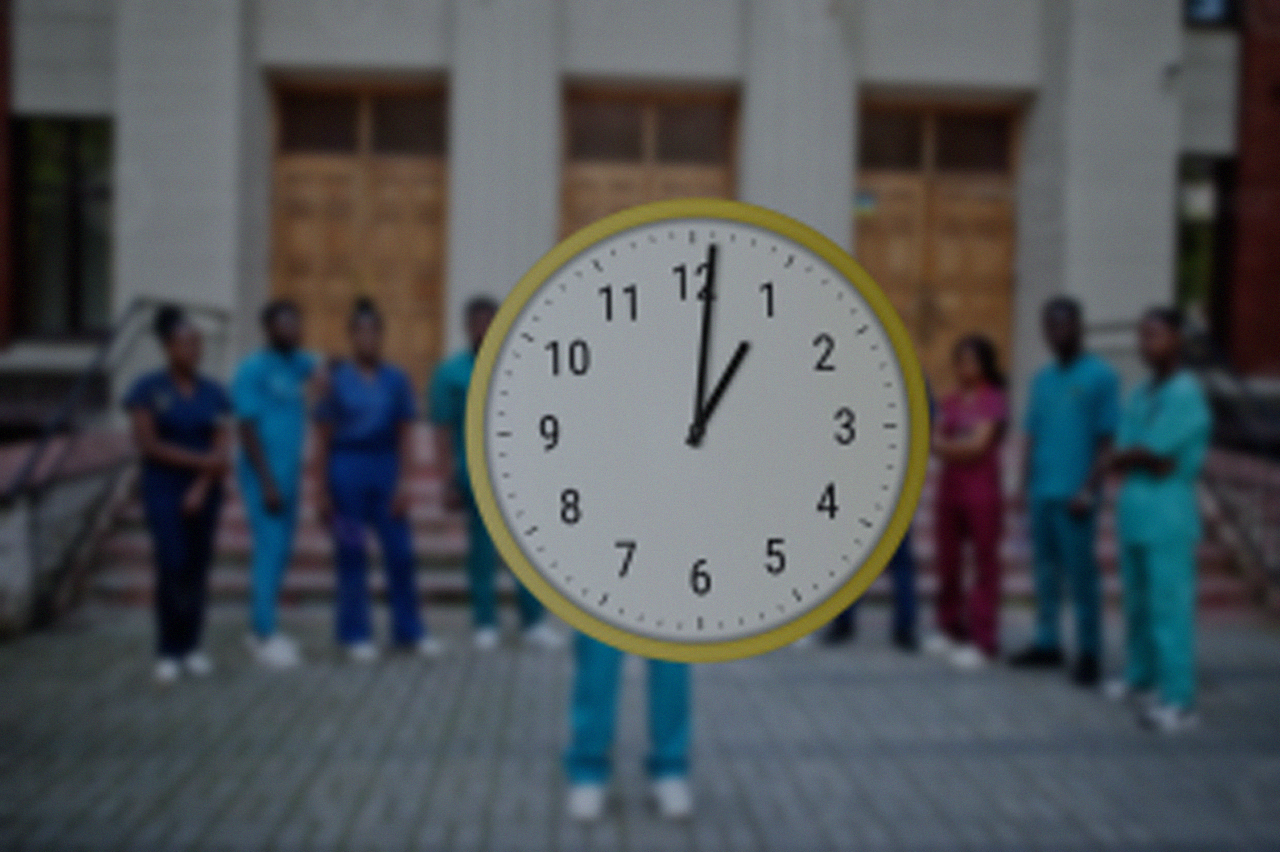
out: 1:01
